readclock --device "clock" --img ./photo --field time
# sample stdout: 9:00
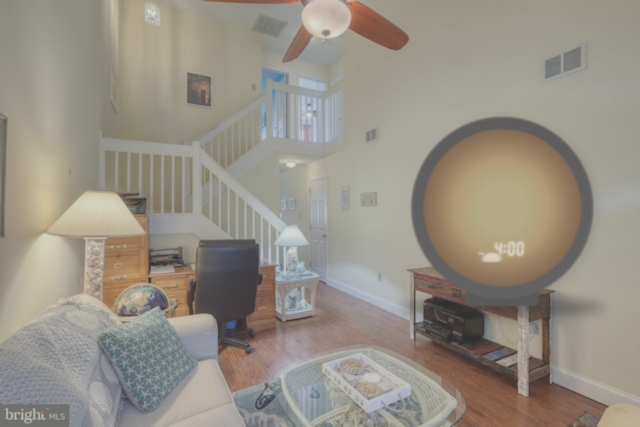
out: 4:00
